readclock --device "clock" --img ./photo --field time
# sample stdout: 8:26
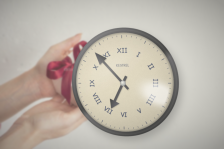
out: 6:53
